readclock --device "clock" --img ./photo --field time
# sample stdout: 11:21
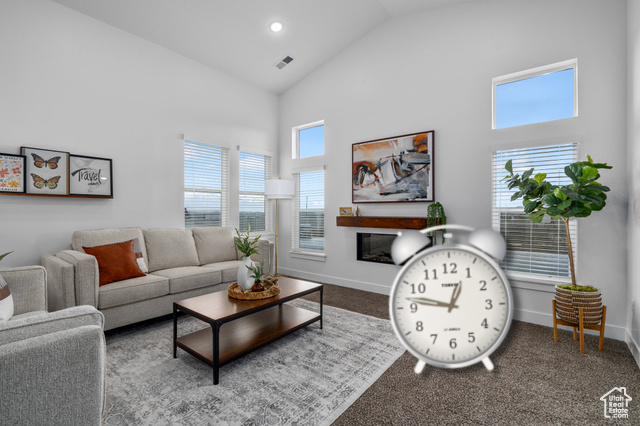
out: 12:47
